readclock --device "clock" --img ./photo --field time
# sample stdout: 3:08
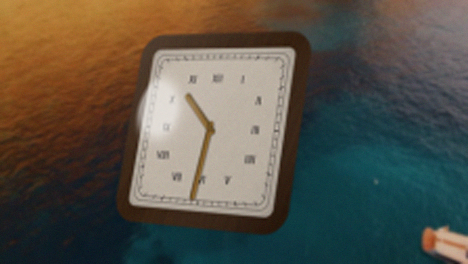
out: 10:31
